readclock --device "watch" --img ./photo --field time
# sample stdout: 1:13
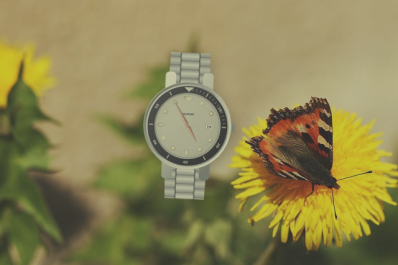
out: 4:55
